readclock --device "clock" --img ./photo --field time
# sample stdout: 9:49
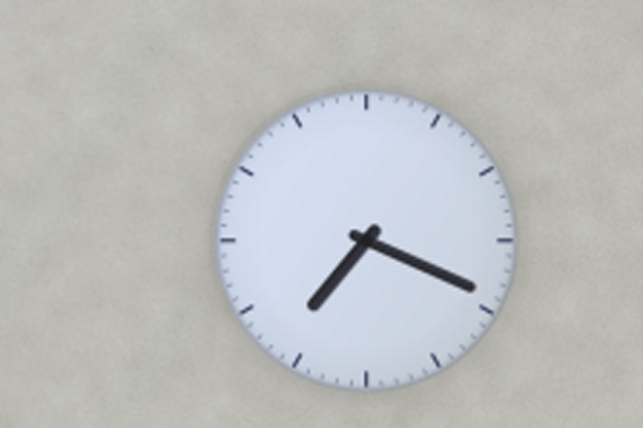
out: 7:19
